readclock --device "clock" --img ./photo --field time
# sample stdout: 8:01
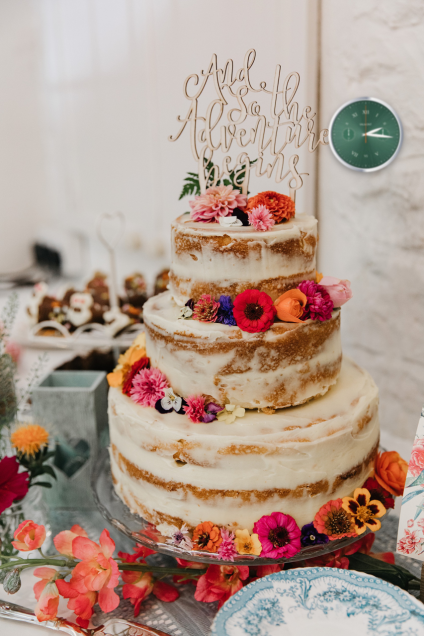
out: 2:16
